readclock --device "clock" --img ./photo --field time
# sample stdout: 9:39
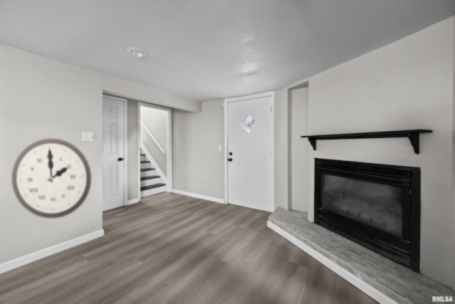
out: 2:00
